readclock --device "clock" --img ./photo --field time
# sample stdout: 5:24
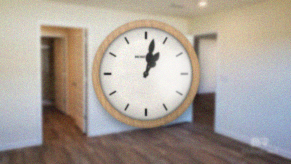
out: 1:02
